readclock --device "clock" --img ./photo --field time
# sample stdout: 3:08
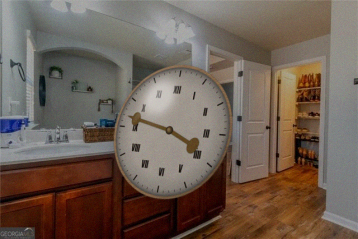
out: 3:47
